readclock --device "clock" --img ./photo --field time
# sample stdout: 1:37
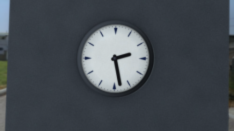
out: 2:28
